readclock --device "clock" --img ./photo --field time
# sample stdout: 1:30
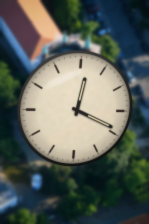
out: 12:19
